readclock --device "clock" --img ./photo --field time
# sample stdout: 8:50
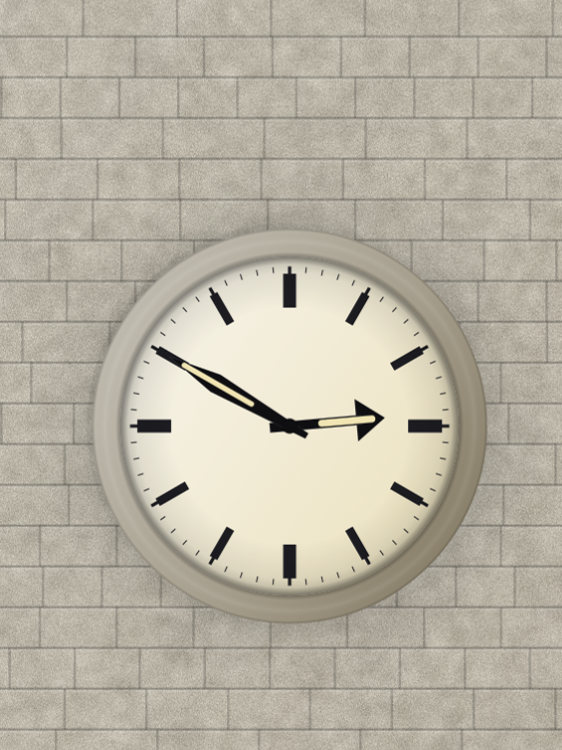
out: 2:50
